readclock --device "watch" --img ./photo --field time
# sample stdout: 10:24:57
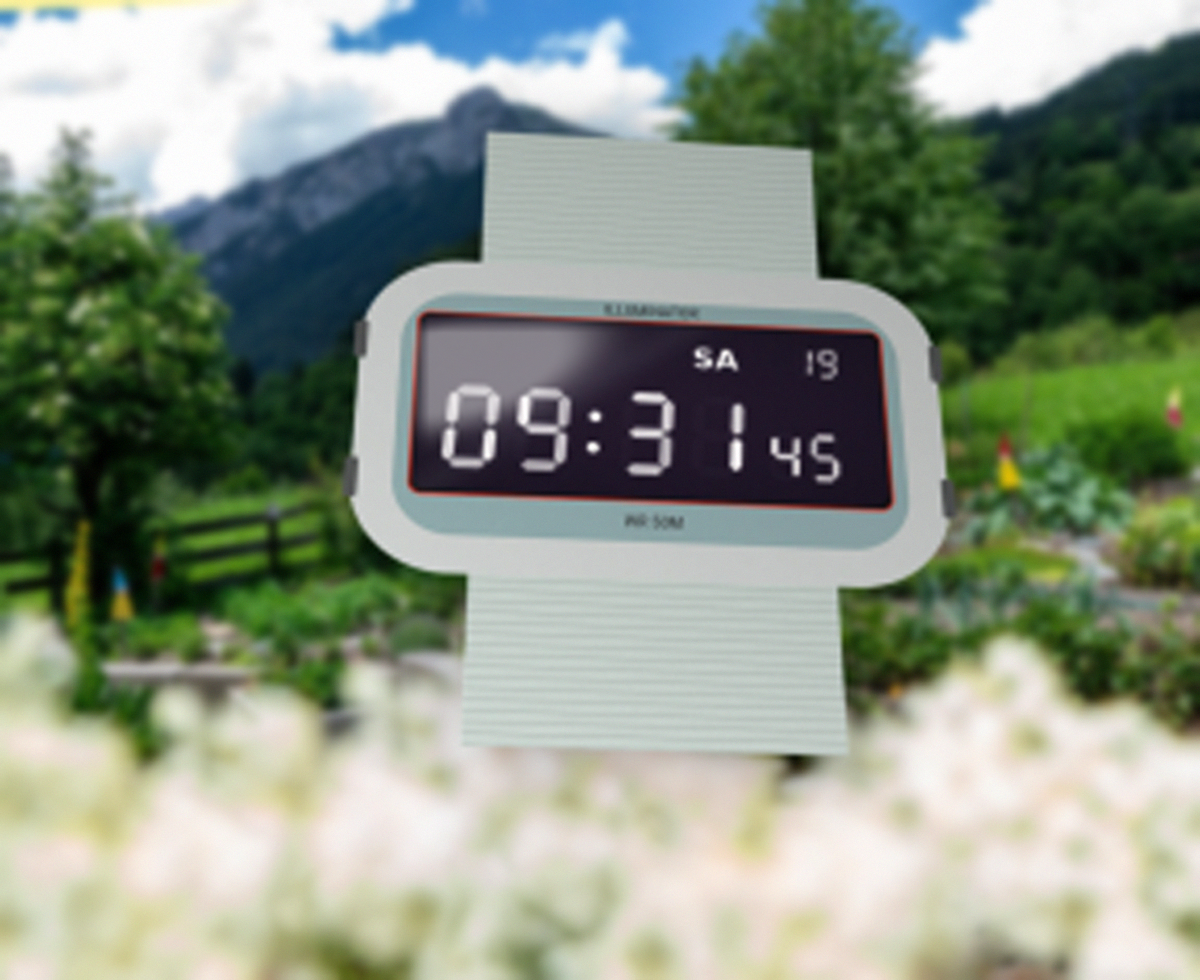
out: 9:31:45
